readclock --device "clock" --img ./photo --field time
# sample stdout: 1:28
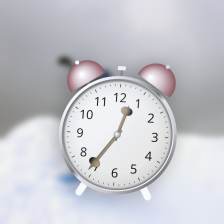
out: 12:36
